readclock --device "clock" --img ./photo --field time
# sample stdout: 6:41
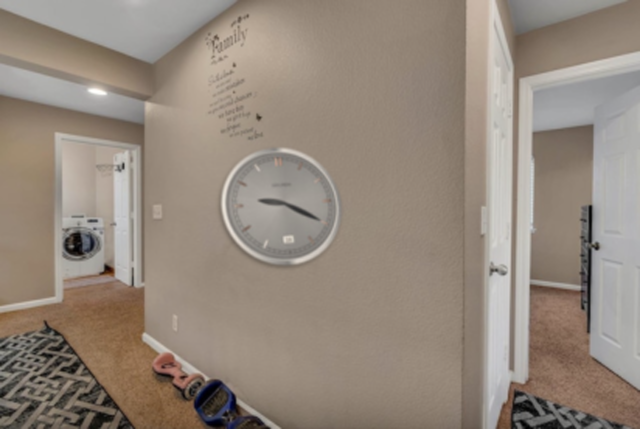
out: 9:20
